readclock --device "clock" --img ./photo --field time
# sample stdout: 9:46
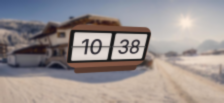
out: 10:38
